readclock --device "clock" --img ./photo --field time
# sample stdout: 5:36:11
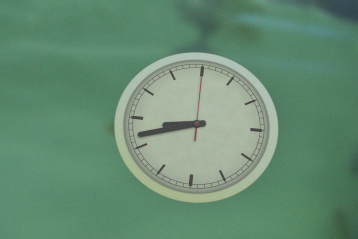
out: 8:42:00
